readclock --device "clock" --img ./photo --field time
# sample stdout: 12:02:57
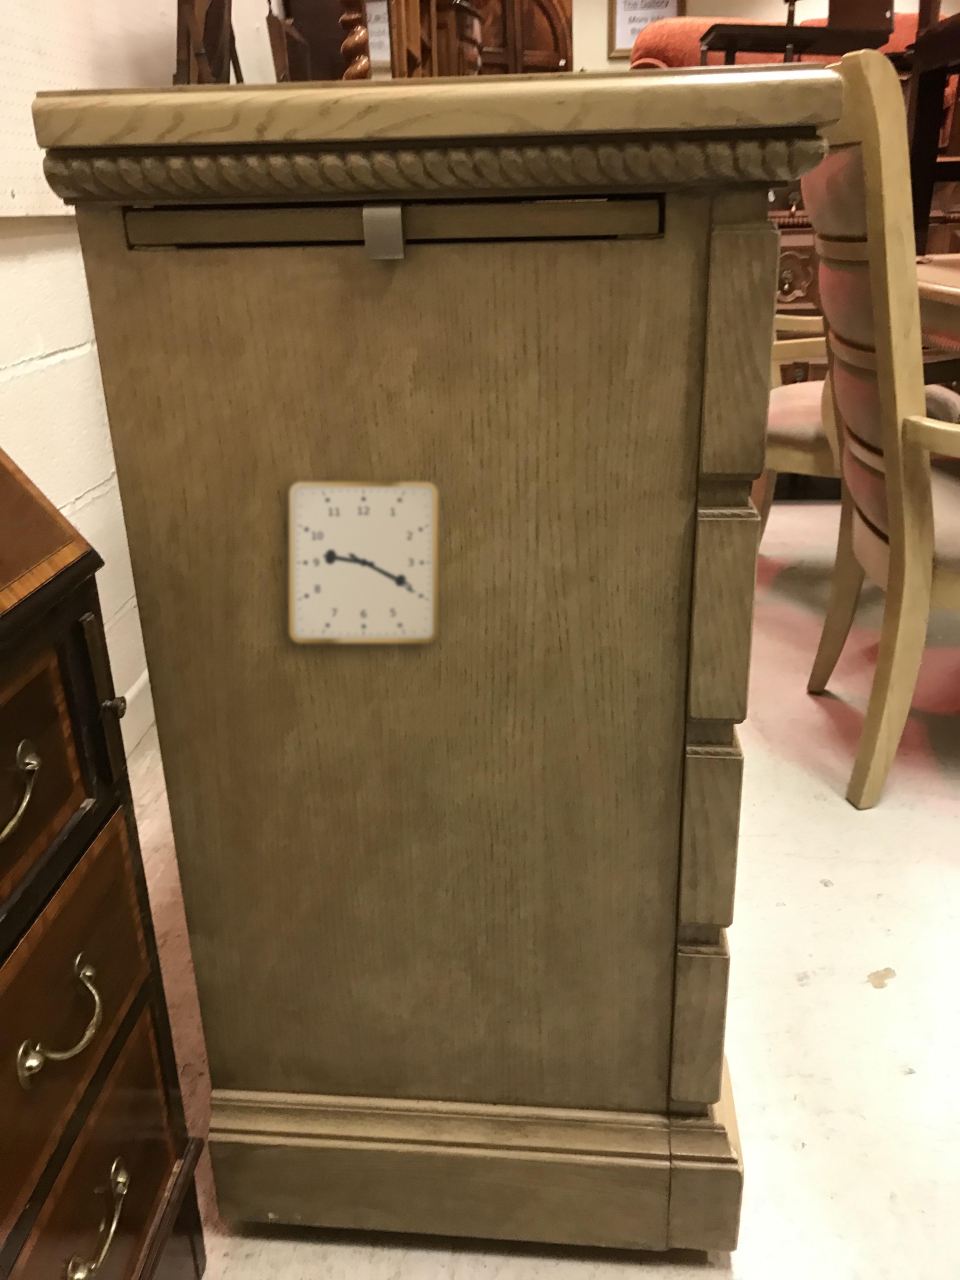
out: 9:19:20
